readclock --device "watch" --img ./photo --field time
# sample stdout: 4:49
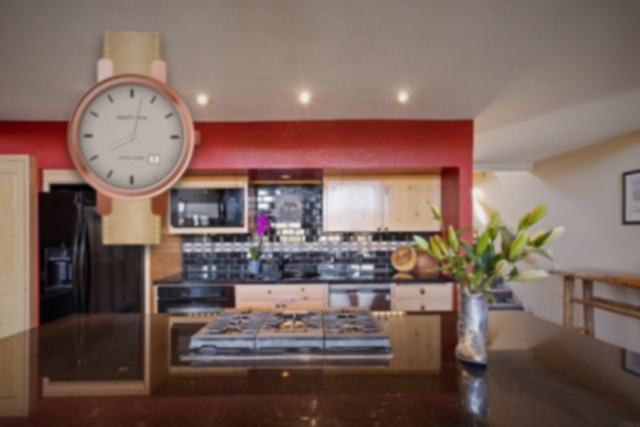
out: 8:02
